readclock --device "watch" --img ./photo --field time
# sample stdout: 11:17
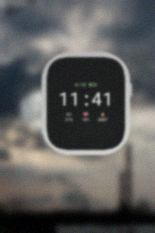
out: 11:41
